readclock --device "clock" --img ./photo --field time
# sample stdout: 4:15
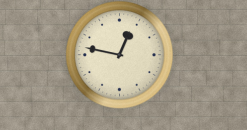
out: 12:47
